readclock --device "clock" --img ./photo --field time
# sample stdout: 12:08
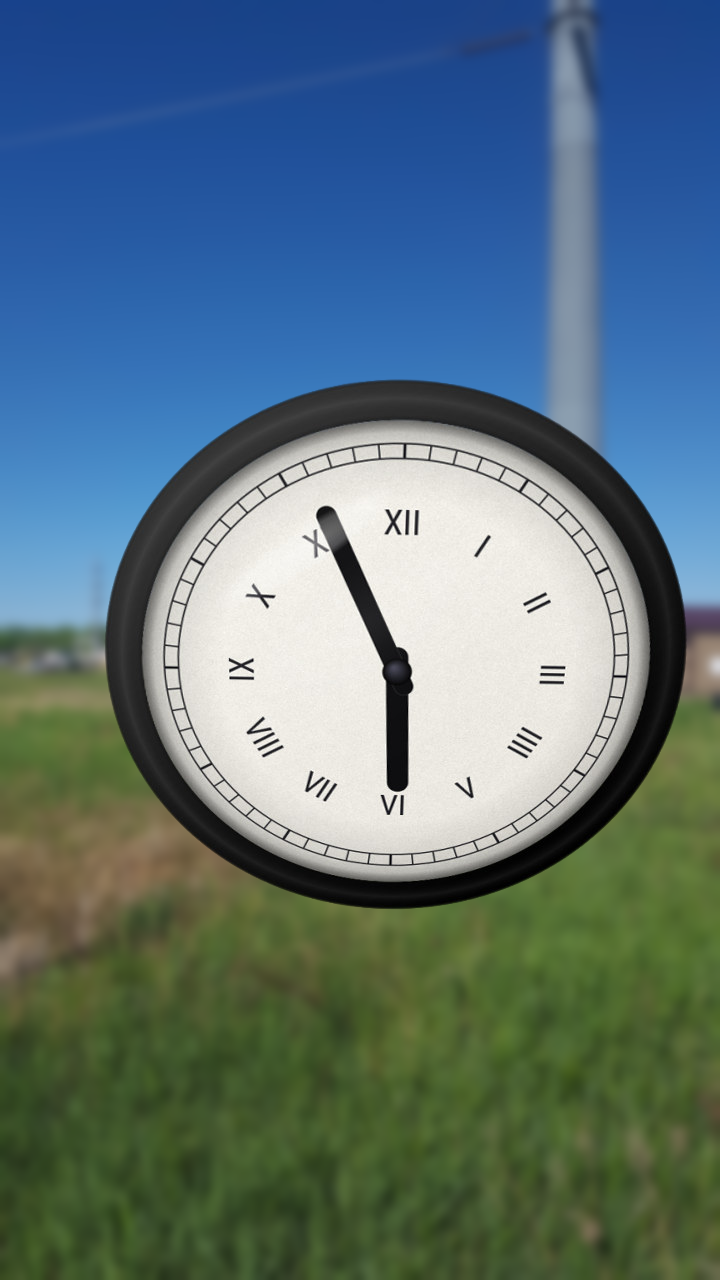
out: 5:56
